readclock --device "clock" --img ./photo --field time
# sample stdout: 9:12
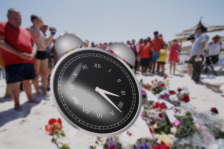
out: 3:22
